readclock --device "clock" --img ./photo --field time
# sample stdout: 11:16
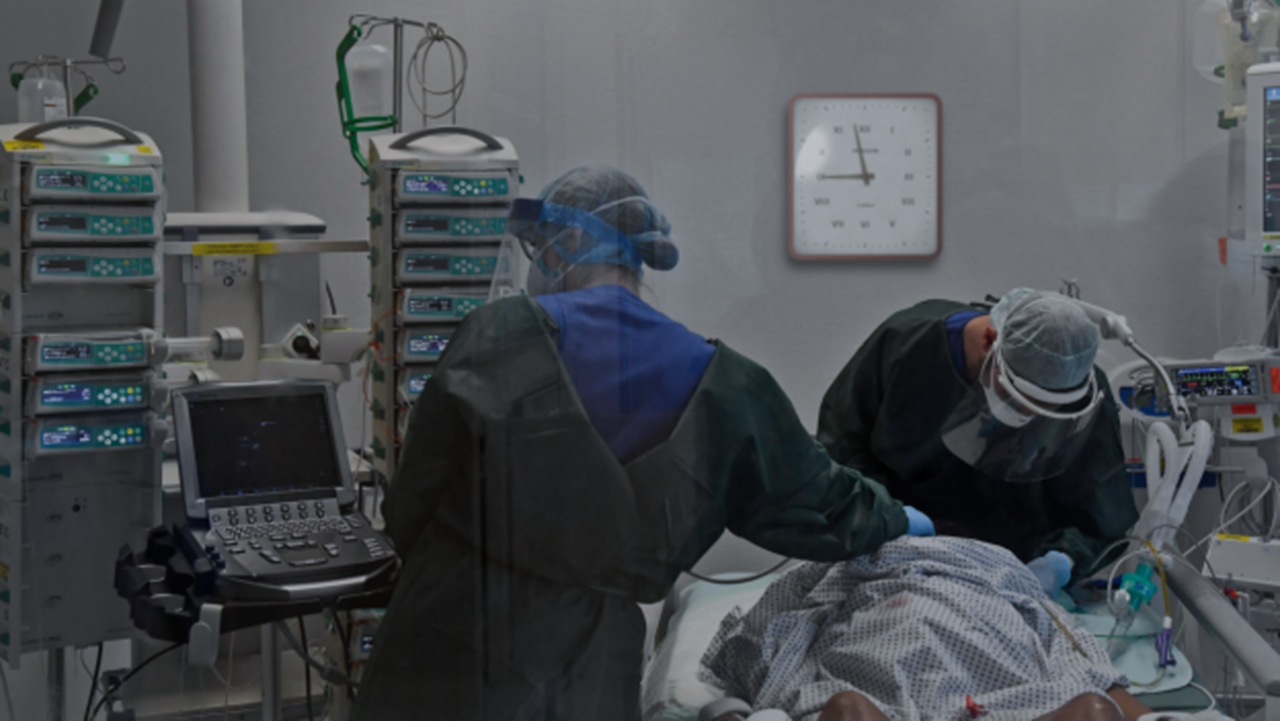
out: 8:58
